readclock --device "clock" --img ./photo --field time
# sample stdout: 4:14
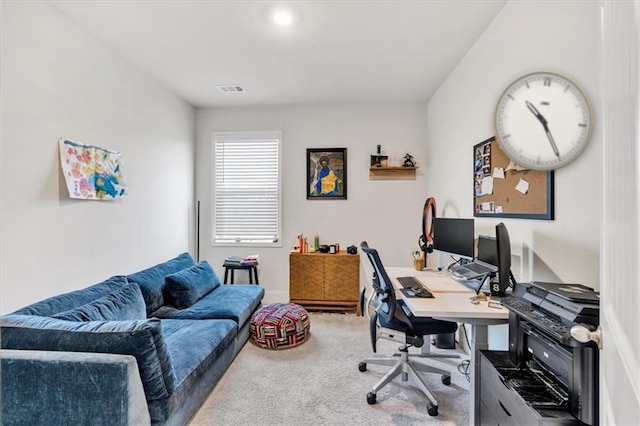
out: 10:25
